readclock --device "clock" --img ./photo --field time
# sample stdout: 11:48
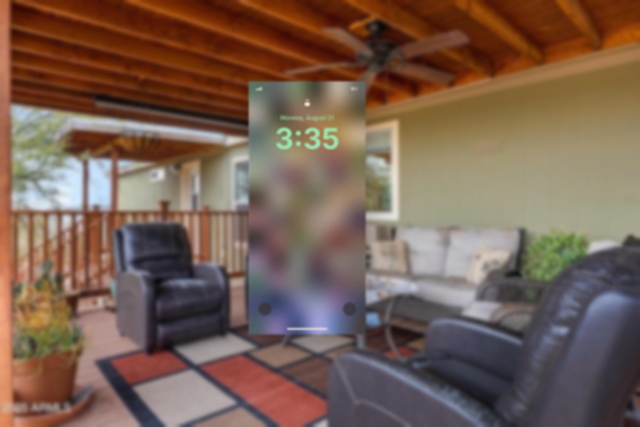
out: 3:35
